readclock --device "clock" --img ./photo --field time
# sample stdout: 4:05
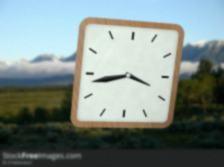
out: 3:43
